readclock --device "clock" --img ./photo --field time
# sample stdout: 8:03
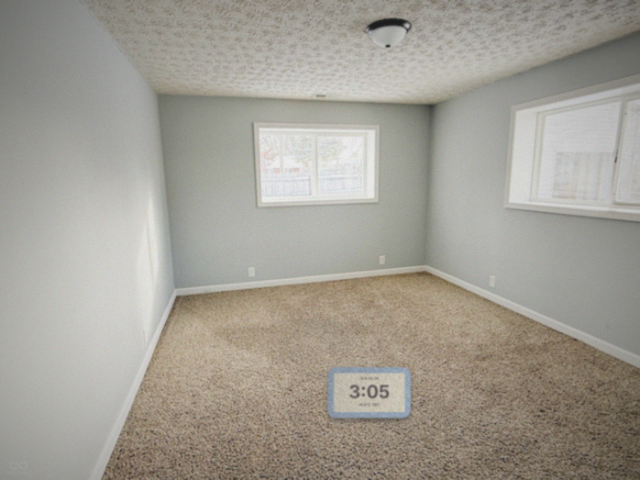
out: 3:05
